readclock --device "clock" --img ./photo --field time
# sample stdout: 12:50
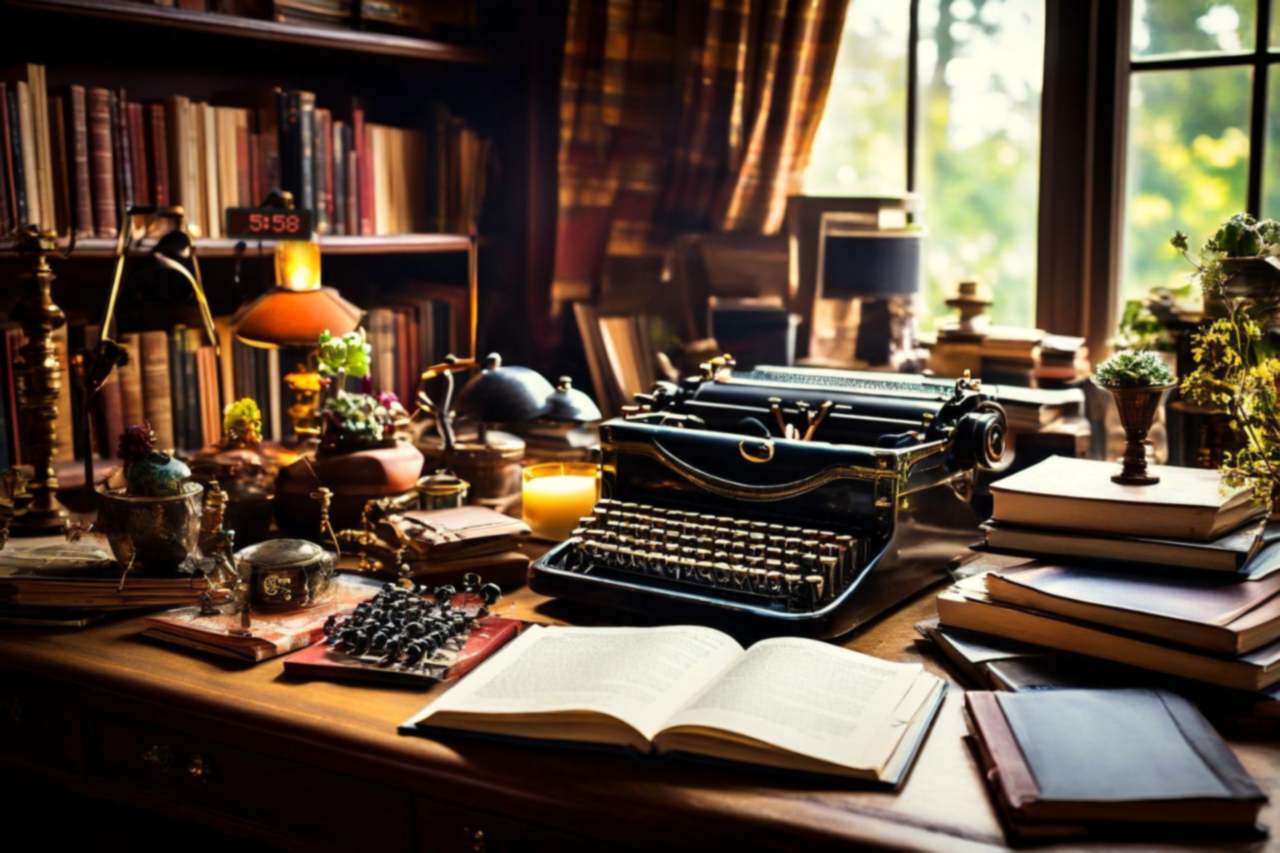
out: 5:58
